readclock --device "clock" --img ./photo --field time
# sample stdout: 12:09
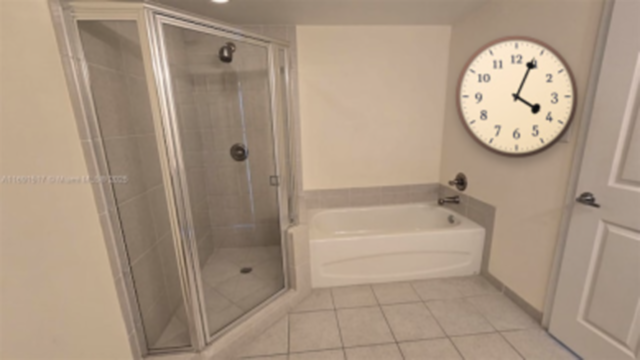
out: 4:04
